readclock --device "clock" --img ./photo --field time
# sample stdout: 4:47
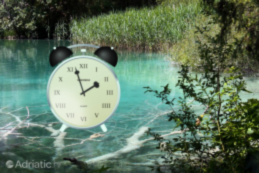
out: 1:57
